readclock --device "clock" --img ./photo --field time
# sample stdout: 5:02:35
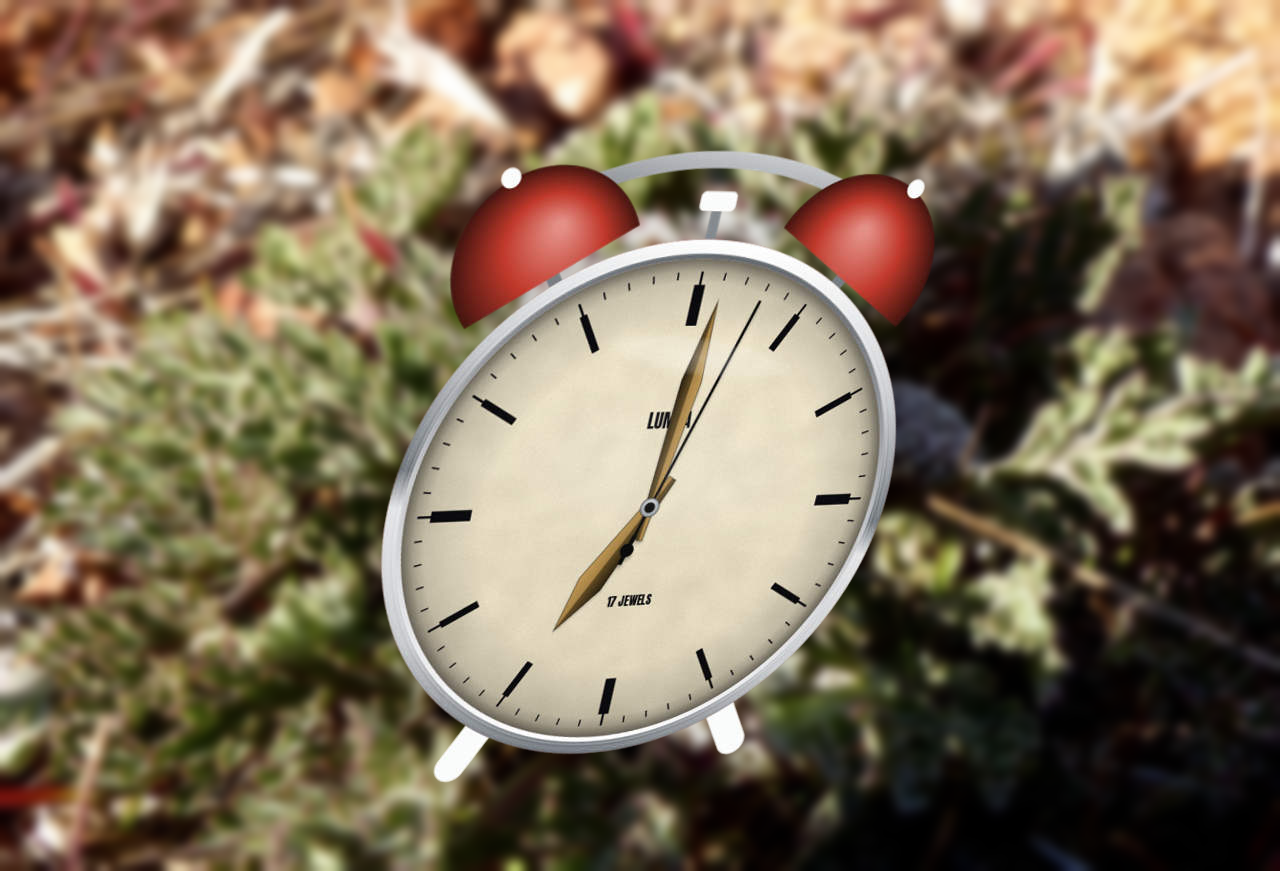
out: 7:01:03
